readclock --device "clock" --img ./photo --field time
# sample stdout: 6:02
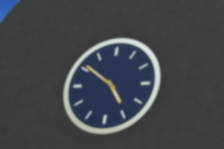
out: 4:51
